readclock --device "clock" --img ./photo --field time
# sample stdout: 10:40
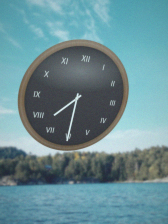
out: 7:30
